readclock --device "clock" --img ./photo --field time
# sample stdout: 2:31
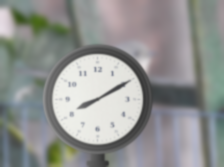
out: 8:10
